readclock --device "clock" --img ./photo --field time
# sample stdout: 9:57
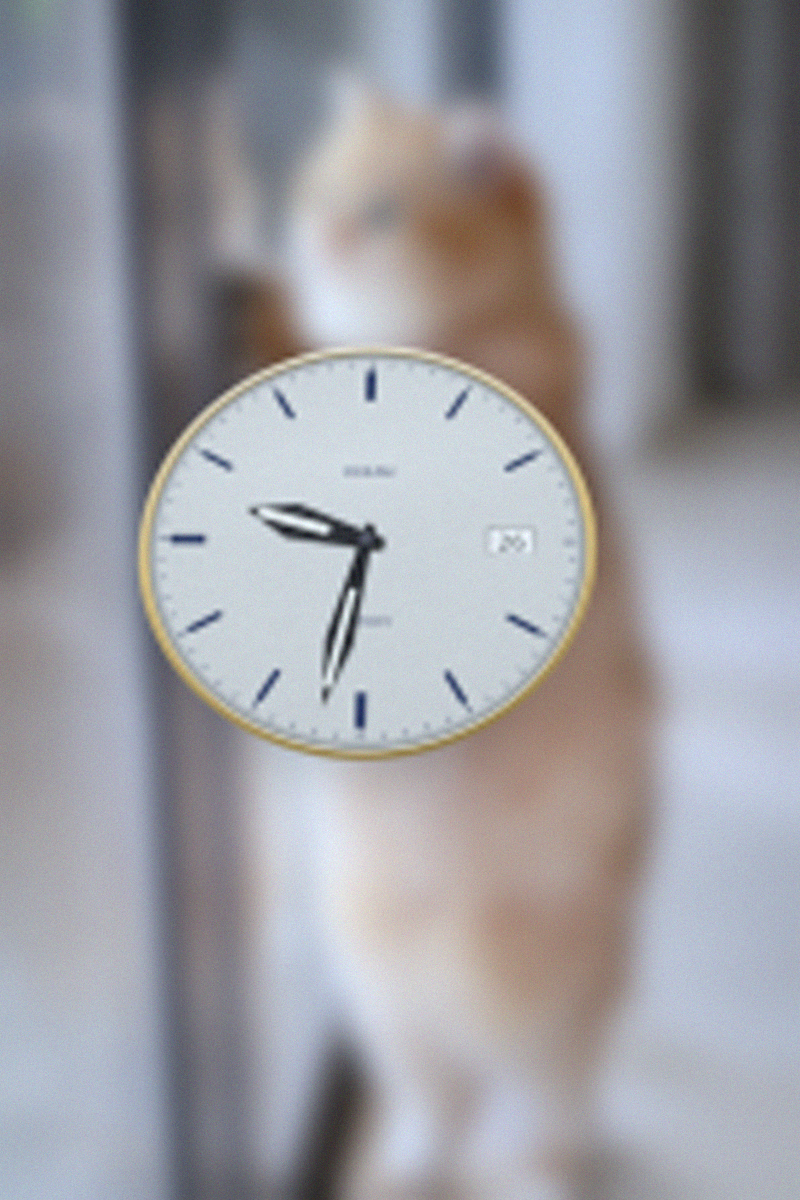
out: 9:32
